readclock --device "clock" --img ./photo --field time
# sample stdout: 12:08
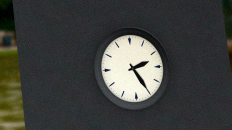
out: 2:25
